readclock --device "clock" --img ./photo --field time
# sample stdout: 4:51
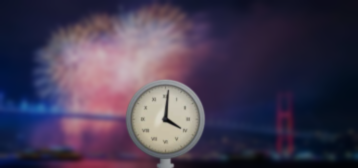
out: 4:01
